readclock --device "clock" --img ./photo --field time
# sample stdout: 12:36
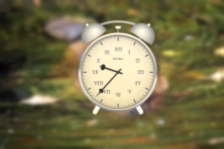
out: 9:37
